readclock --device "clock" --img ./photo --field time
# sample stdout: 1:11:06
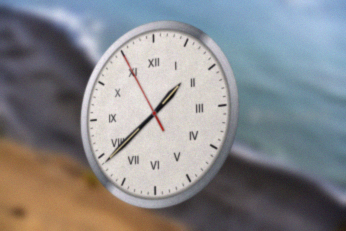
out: 1:38:55
